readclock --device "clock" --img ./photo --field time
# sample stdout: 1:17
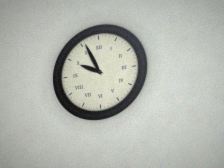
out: 9:56
